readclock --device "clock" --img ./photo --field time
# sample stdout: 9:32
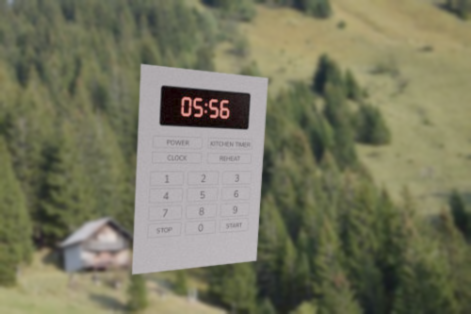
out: 5:56
